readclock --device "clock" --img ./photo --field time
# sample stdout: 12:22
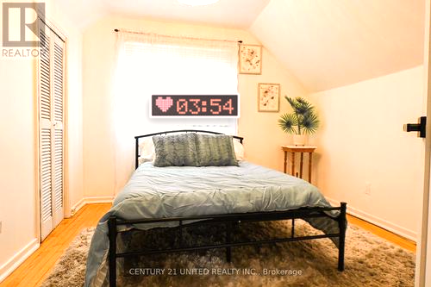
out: 3:54
